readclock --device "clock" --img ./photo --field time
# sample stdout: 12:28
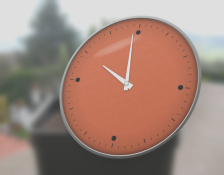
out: 9:59
